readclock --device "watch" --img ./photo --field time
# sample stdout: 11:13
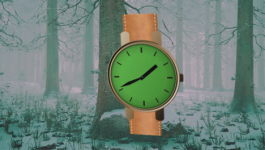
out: 1:41
